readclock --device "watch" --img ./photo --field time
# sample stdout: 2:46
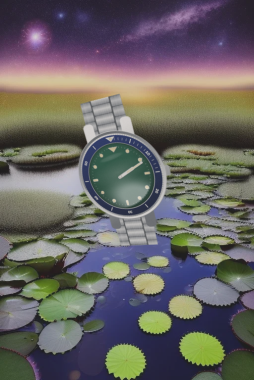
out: 2:11
